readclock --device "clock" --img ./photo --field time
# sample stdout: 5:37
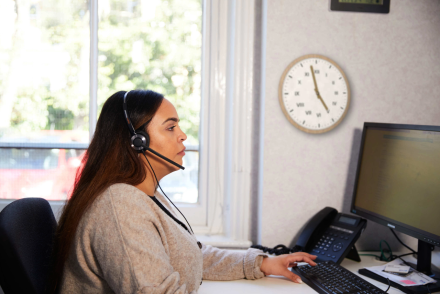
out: 4:58
